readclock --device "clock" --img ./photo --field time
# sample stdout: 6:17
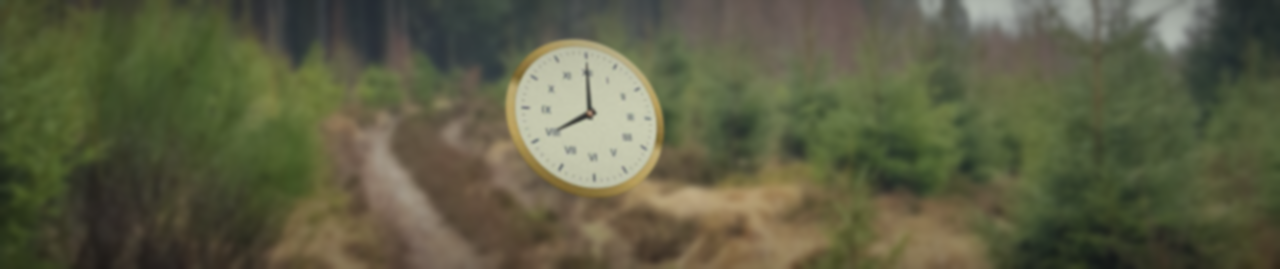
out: 8:00
